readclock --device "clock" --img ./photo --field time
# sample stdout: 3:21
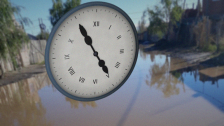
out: 4:55
